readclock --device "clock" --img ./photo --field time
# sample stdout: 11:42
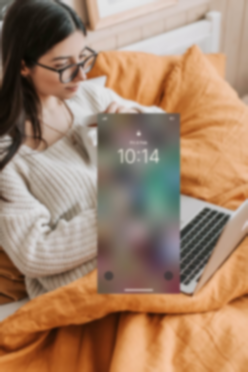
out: 10:14
